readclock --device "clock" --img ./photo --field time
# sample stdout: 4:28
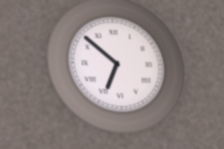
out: 6:52
